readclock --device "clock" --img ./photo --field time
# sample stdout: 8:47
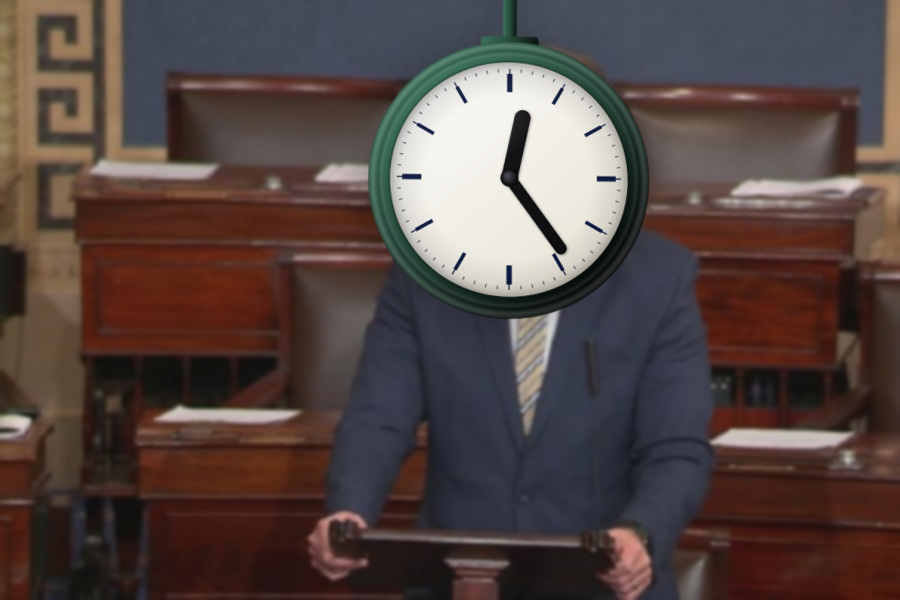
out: 12:24
